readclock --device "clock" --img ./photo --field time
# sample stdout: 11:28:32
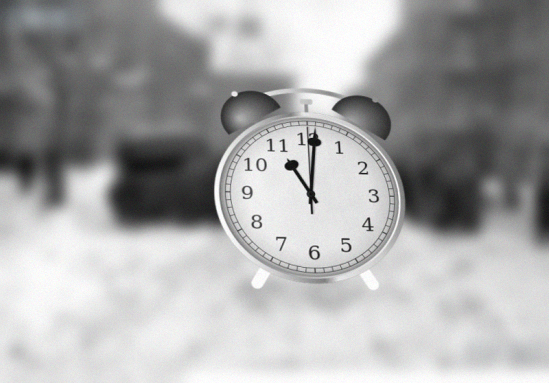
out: 11:01:00
